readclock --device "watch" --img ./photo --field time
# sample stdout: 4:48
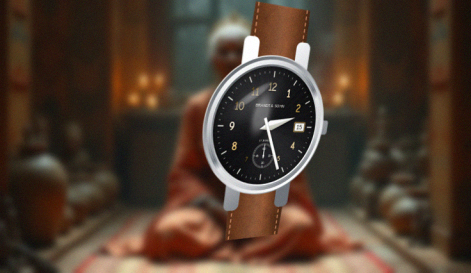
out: 2:26
